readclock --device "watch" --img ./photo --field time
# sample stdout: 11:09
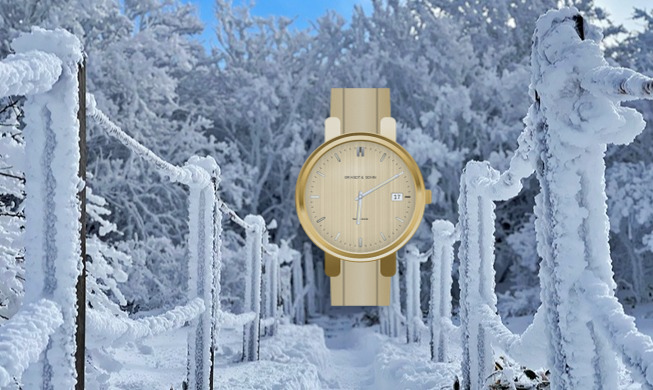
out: 6:10
